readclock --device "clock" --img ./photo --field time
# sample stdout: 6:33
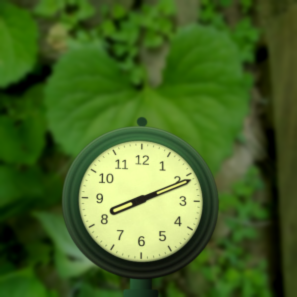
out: 8:11
